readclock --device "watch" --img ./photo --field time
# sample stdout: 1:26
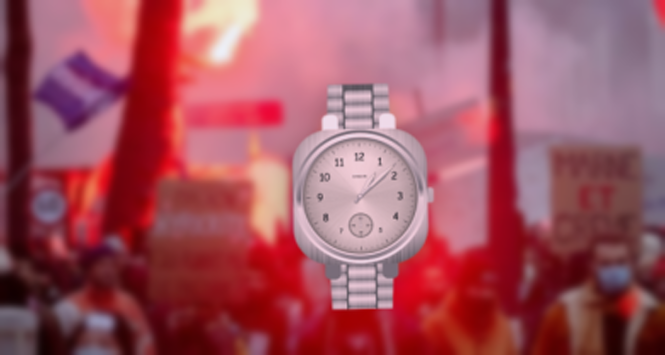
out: 1:08
